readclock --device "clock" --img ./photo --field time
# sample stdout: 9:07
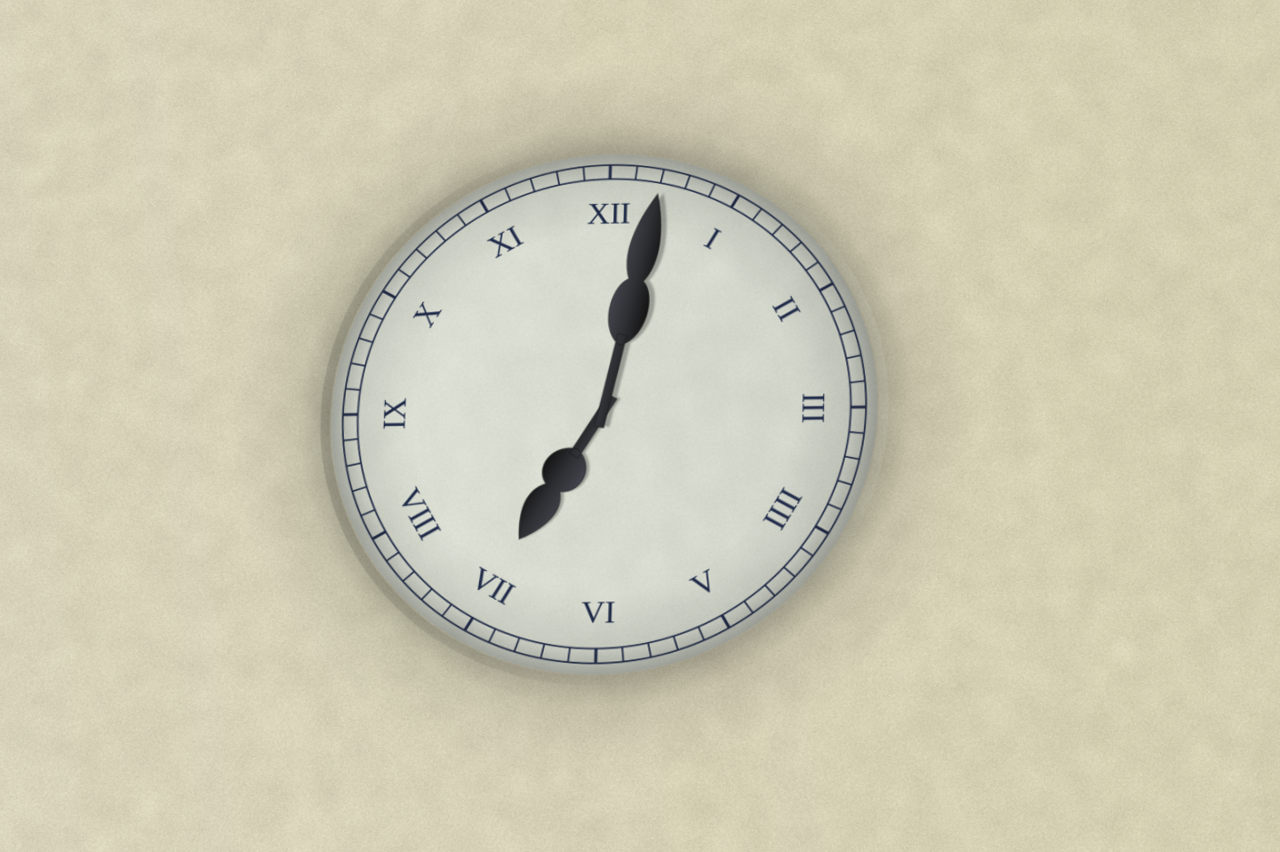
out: 7:02
